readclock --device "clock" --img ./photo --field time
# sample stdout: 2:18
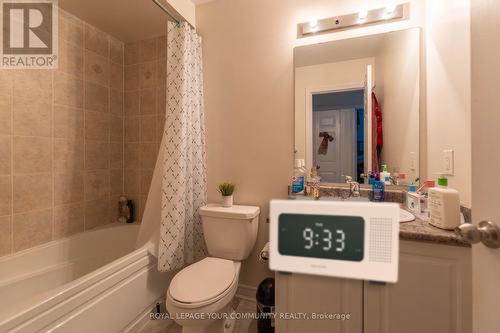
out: 9:33
